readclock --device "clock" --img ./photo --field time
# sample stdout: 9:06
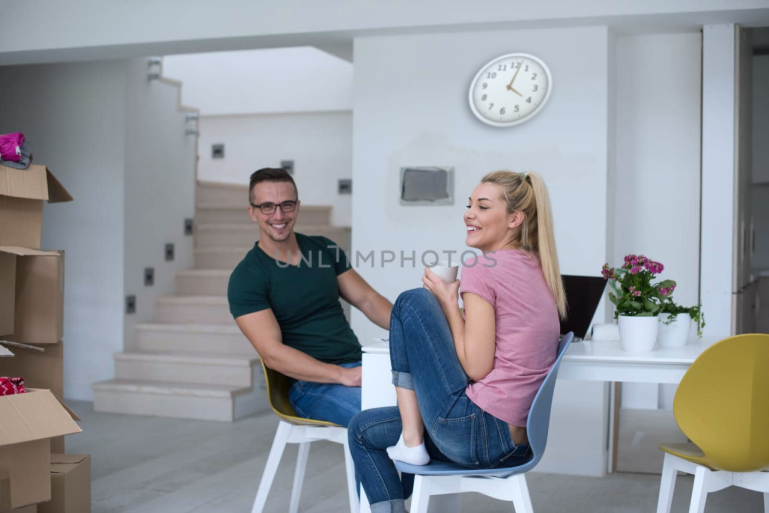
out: 4:02
